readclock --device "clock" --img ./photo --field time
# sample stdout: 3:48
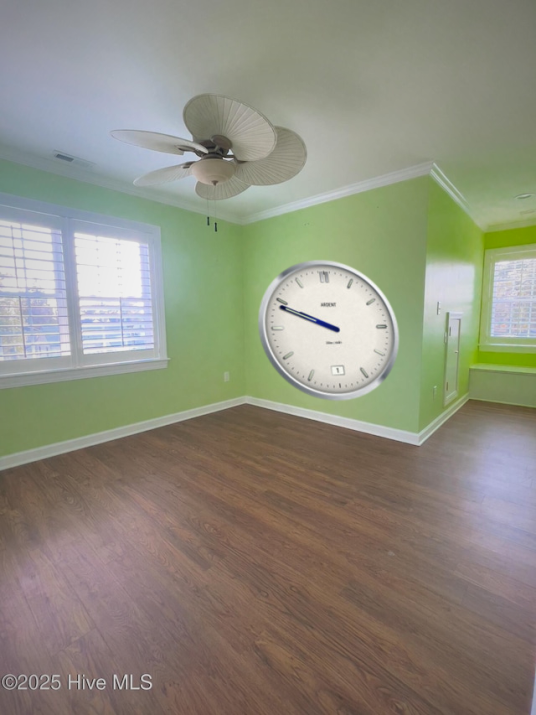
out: 9:49
